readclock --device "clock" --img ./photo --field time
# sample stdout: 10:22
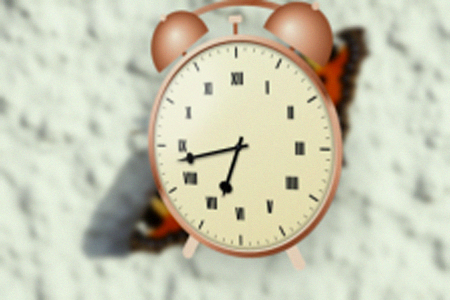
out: 6:43
